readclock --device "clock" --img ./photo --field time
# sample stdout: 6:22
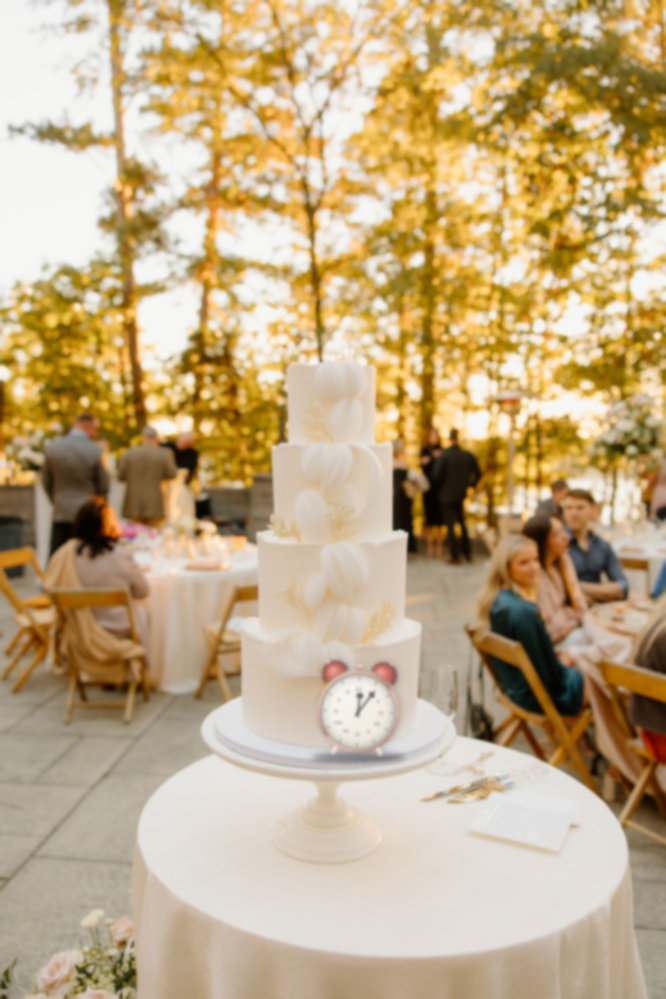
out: 12:06
